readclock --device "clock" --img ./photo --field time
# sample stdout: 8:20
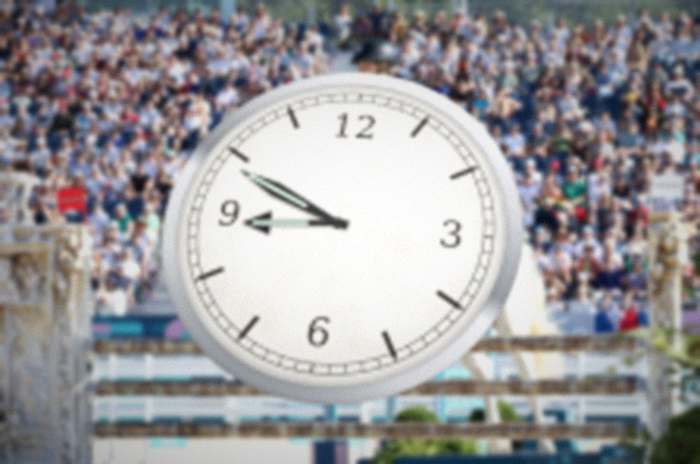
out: 8:49
